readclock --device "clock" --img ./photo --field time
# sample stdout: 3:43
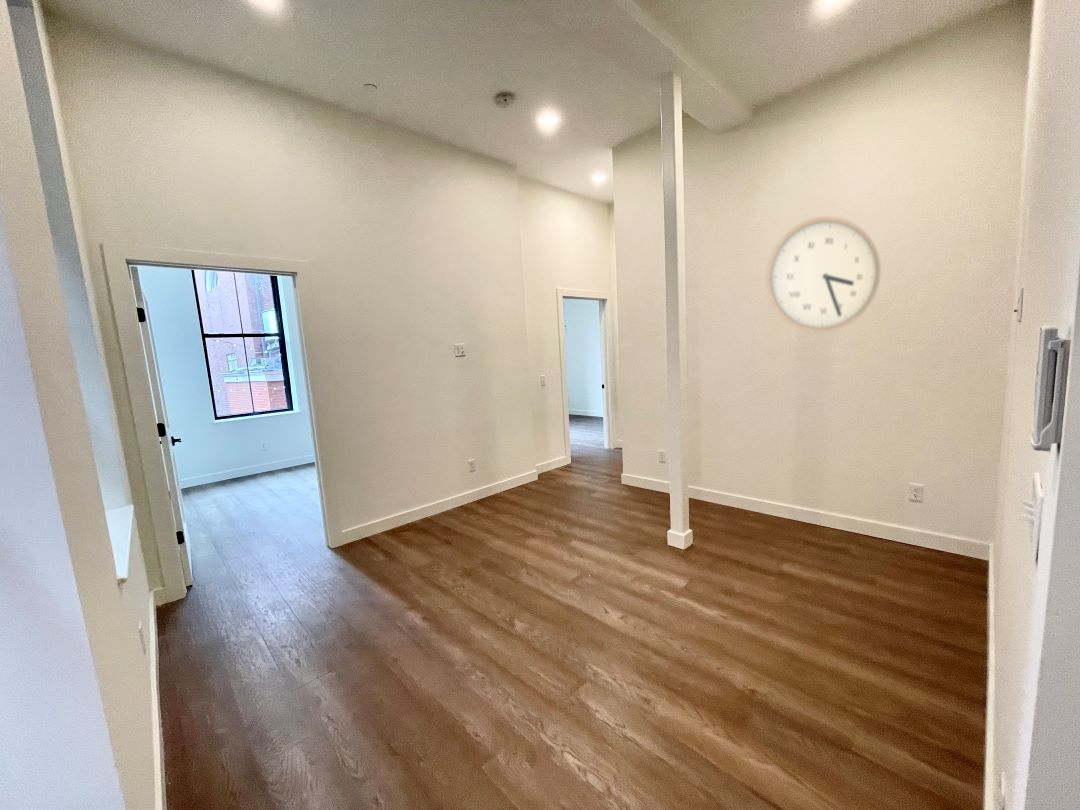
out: 3:26
